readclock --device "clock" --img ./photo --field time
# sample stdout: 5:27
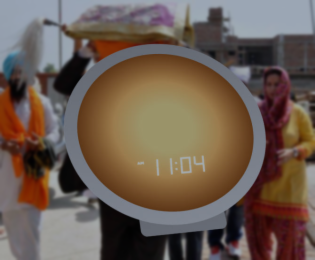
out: 11:04
